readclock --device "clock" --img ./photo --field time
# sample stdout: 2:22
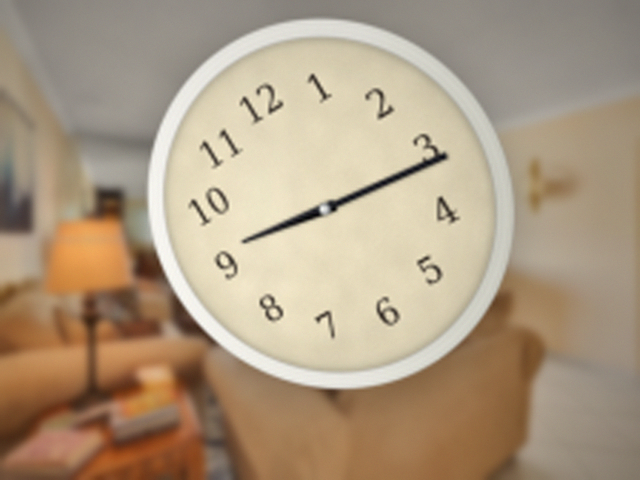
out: 9:16
